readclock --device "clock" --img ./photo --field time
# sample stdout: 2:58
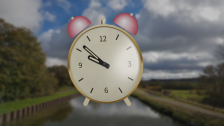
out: 9:52
